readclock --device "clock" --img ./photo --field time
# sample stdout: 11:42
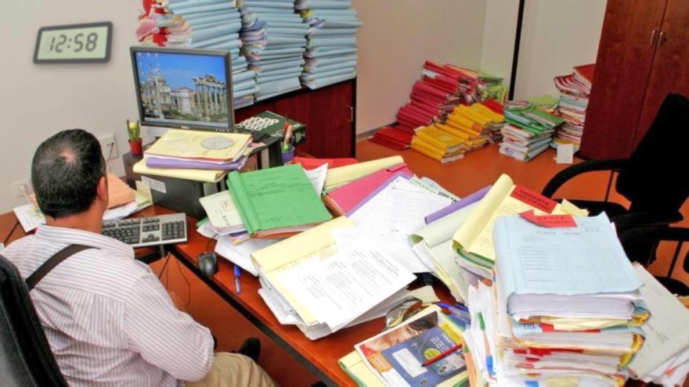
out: 12:58
